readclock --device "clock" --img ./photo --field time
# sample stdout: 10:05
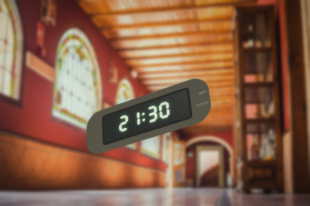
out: 21:30
